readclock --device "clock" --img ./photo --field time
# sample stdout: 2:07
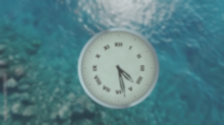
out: 4:28
